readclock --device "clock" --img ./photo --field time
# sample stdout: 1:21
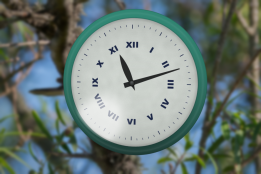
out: 11:12
